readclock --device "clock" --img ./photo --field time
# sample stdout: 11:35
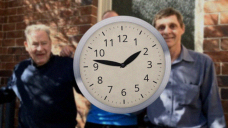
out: 1:47
